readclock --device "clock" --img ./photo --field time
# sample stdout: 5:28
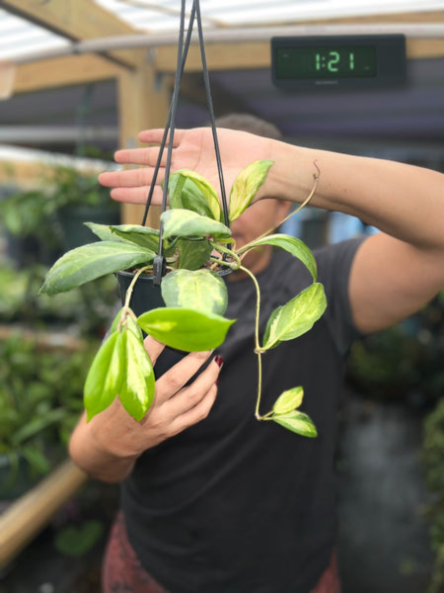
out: 1:21
